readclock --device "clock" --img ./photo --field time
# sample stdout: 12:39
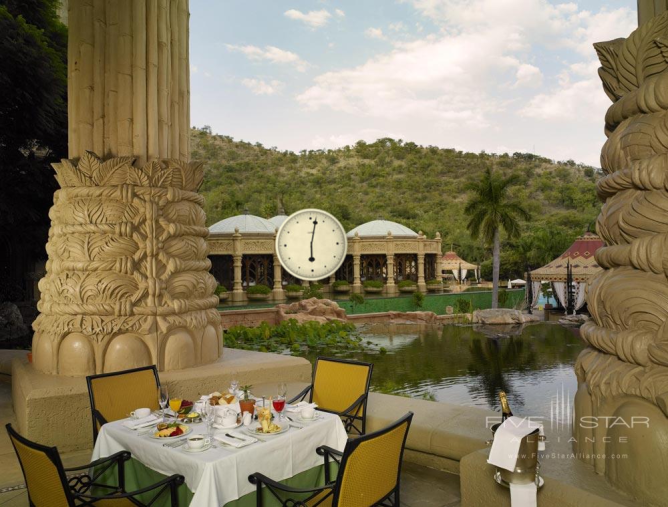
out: 6:02
